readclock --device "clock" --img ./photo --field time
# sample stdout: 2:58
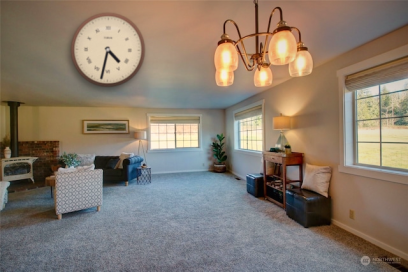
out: 4:32
